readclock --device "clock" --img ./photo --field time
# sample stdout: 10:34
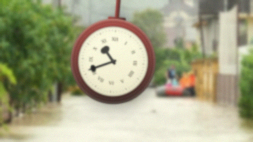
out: 10:41
